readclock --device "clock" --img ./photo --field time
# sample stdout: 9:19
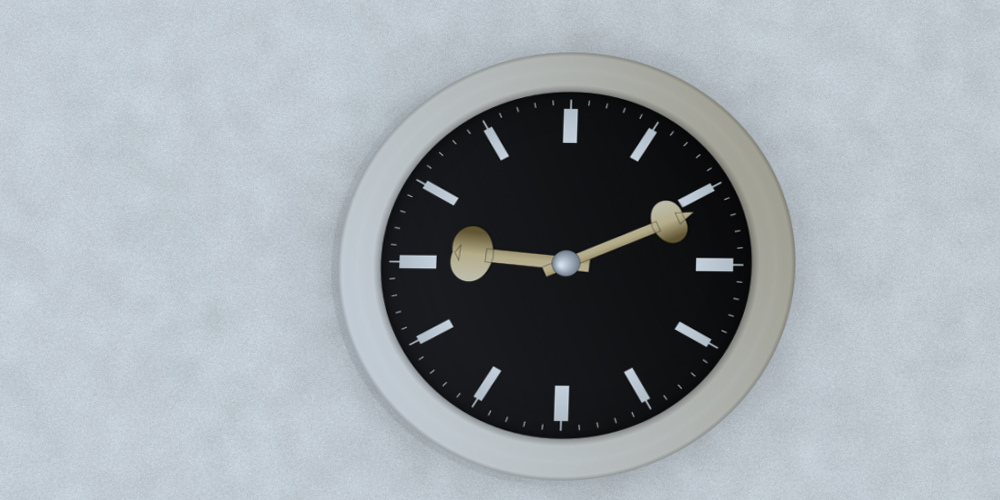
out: 9:11
